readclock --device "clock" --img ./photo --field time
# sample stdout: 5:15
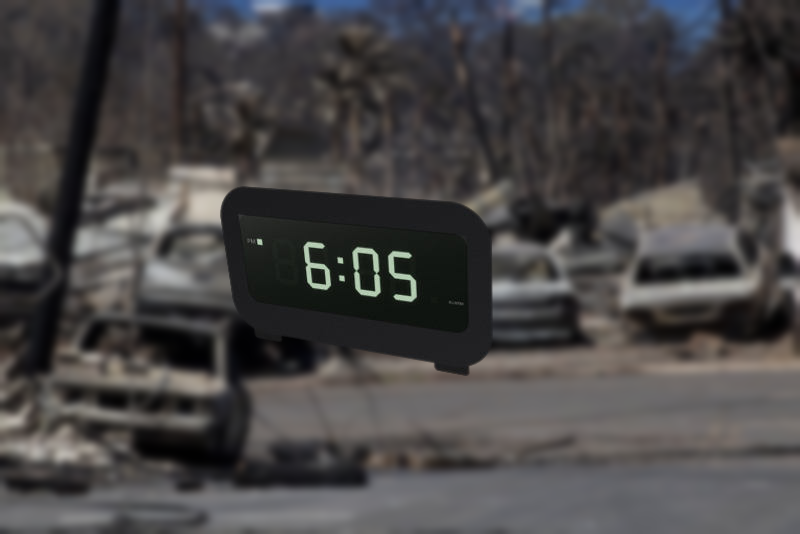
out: 6:05
